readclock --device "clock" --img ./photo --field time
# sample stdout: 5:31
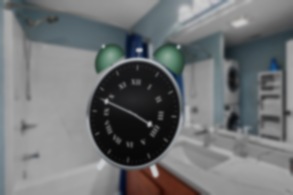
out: 3:48
